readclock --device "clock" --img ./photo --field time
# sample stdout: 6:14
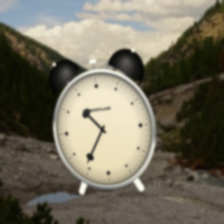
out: 10:36
